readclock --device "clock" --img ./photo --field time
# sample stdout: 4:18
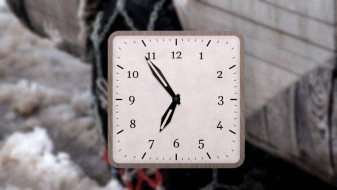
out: 6:54
